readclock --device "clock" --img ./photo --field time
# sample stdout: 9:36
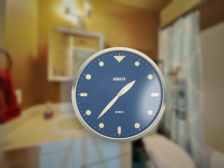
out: 1:37
